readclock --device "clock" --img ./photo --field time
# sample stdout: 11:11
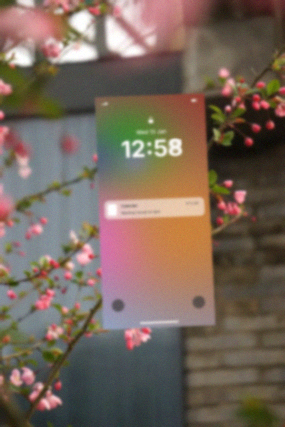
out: 12:58
